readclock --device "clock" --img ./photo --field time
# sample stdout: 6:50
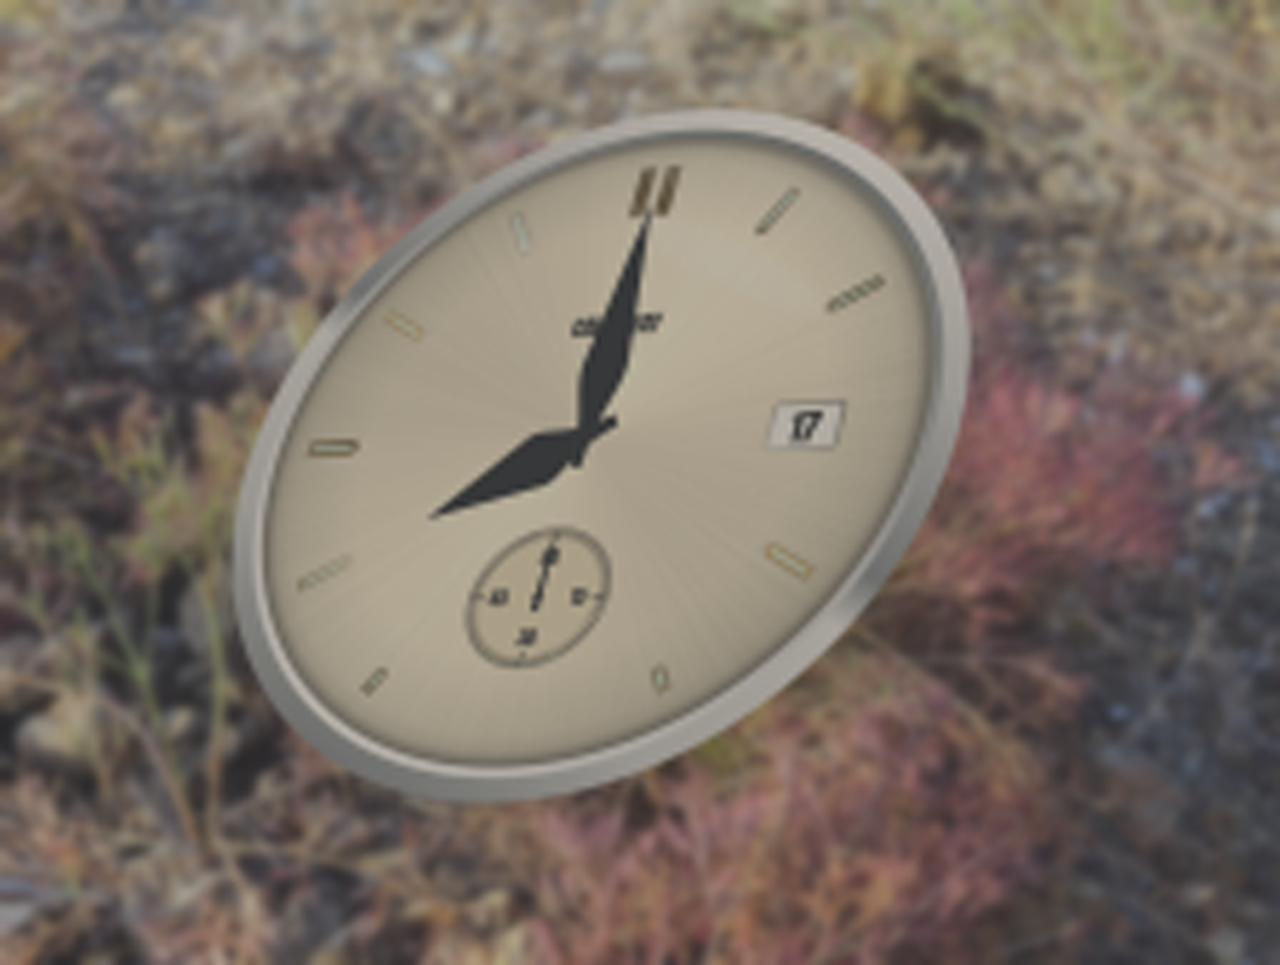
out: 8:00
